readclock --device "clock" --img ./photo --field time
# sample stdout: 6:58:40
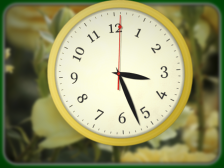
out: 3:27:01
